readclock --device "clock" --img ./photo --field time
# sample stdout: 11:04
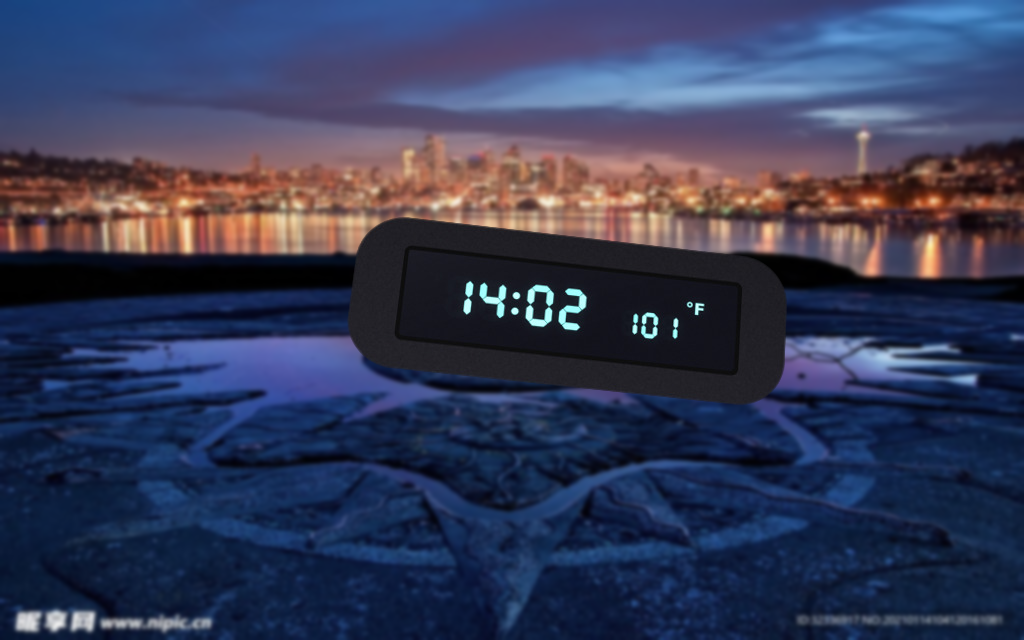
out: 14:02
